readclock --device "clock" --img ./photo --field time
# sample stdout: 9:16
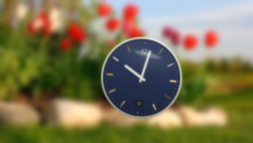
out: 10:02
